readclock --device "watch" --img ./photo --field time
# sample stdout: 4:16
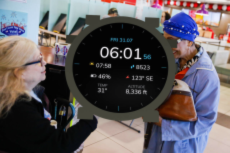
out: 6:01
